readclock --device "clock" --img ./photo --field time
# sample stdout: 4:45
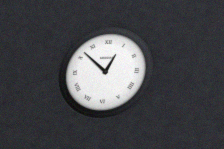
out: 12:52
